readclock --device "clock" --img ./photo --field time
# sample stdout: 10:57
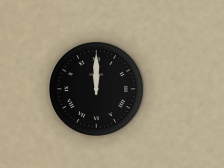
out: 12:00
